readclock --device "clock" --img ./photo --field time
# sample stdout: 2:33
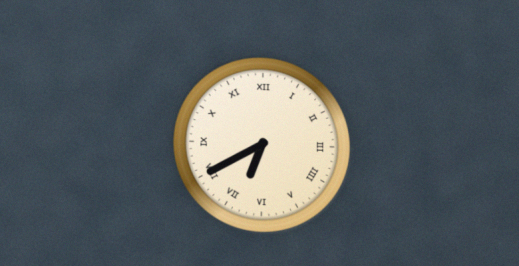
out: 6:40
